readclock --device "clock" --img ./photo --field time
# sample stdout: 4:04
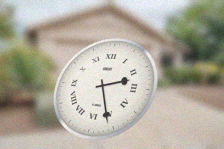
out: 2:26
